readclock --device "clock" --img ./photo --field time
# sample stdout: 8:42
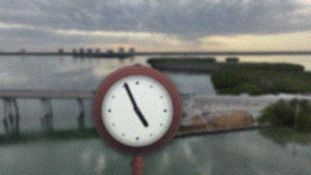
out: 4:56
